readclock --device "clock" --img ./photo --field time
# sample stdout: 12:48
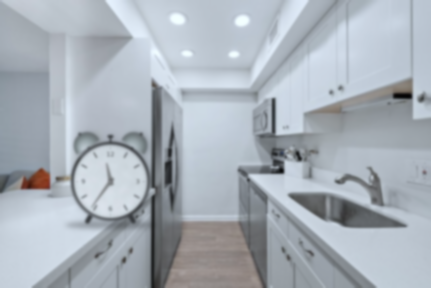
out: 11:36
